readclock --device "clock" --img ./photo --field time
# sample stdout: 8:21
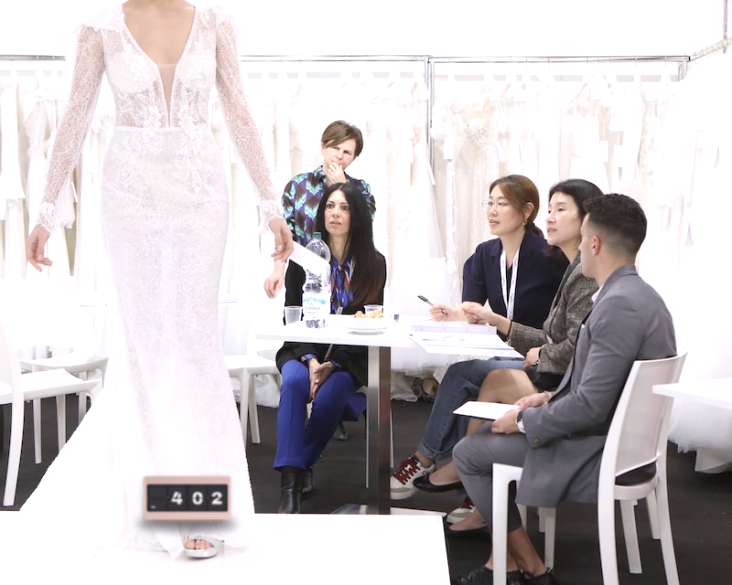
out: 4:02
